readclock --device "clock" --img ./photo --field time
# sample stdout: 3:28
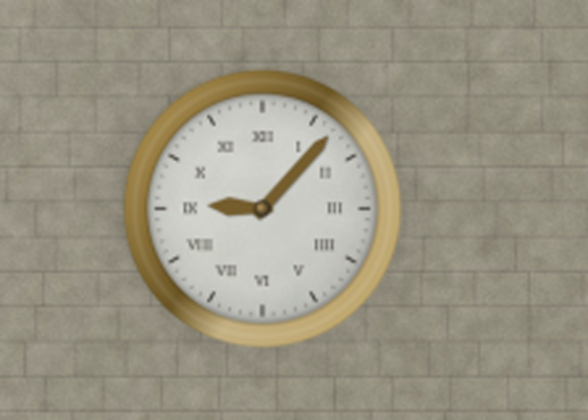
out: 9:07
